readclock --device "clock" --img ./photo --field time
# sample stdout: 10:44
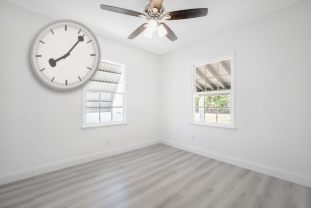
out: 8:07
